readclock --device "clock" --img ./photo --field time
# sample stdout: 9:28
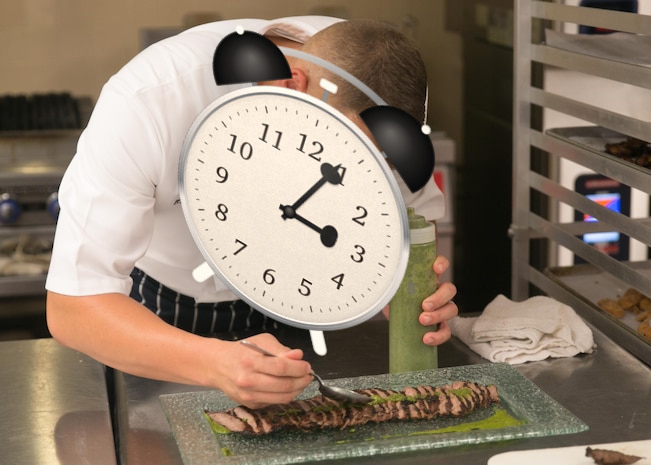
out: 3:04
